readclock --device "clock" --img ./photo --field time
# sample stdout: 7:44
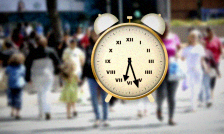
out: 6:27
